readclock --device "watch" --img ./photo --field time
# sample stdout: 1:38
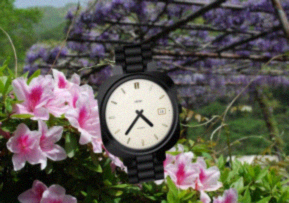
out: 4:37
